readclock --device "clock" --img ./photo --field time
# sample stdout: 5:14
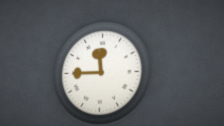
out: 11:45
